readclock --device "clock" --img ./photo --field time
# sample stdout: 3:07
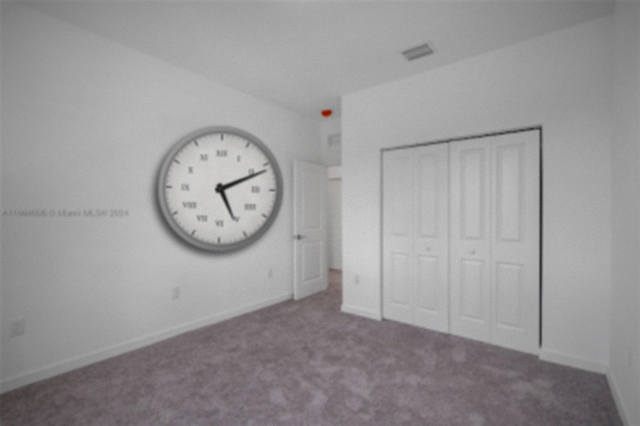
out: 5:11
